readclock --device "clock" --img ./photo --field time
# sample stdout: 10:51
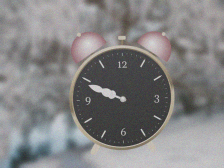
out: 9:49
